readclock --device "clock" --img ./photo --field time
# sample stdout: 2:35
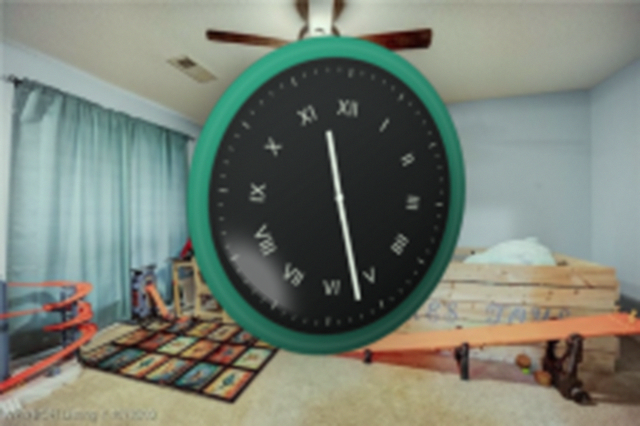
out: 11:27
